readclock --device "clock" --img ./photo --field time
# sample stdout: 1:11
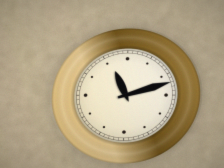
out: 11:12
